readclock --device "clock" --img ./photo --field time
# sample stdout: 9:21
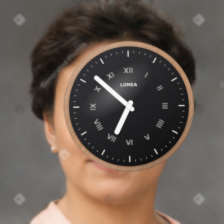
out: 6:52
